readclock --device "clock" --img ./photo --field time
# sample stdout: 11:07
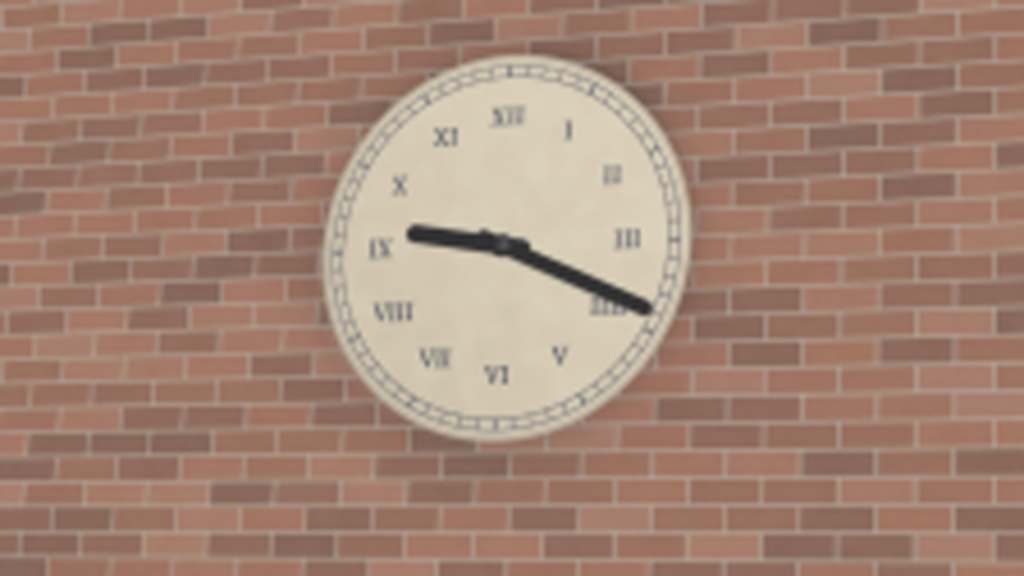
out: 9:19
